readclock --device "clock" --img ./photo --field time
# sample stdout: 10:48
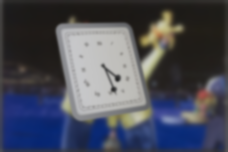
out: 4:28
